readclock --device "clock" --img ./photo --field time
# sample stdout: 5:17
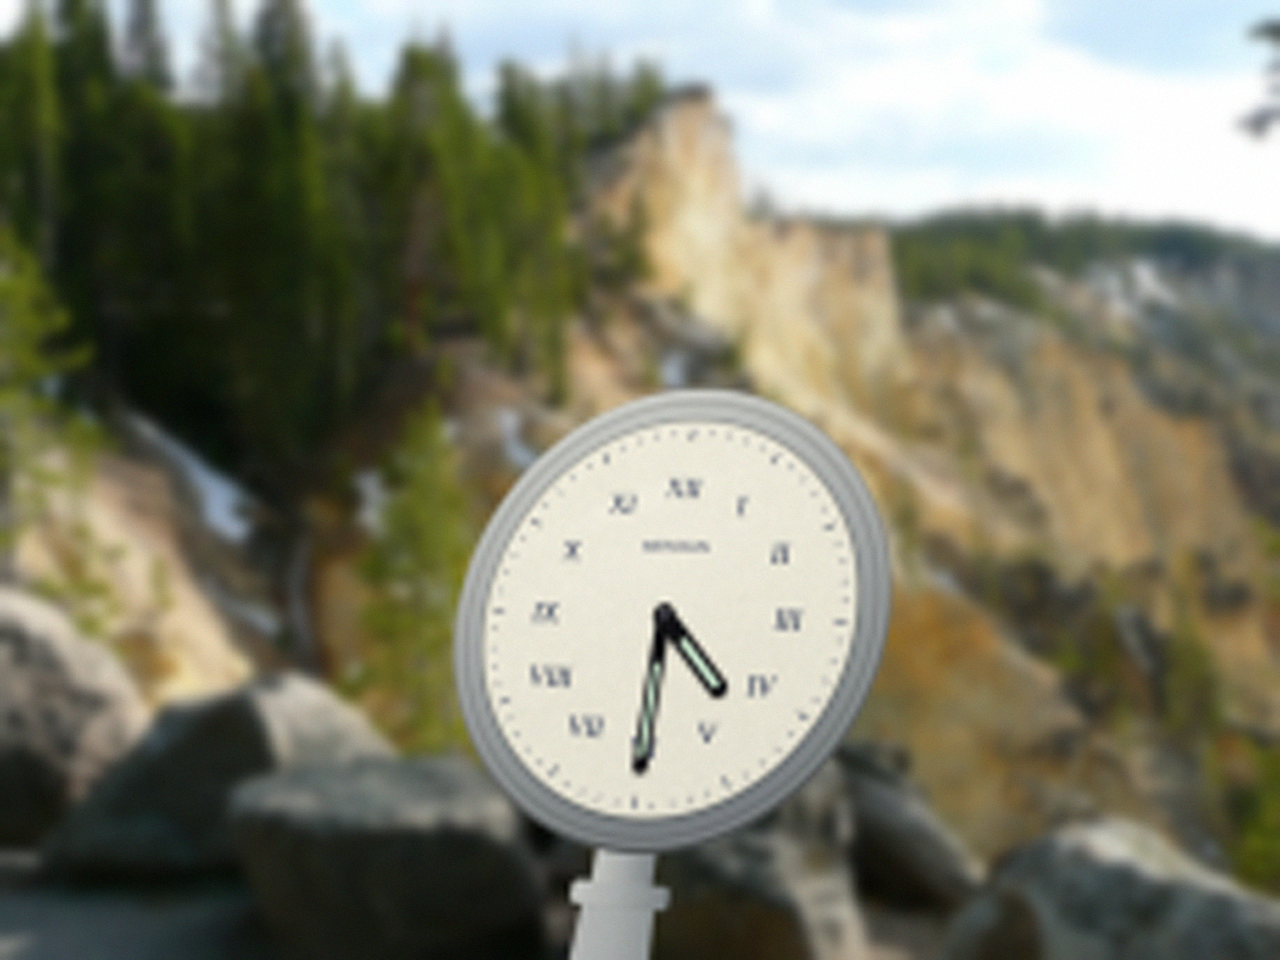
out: 4:30
